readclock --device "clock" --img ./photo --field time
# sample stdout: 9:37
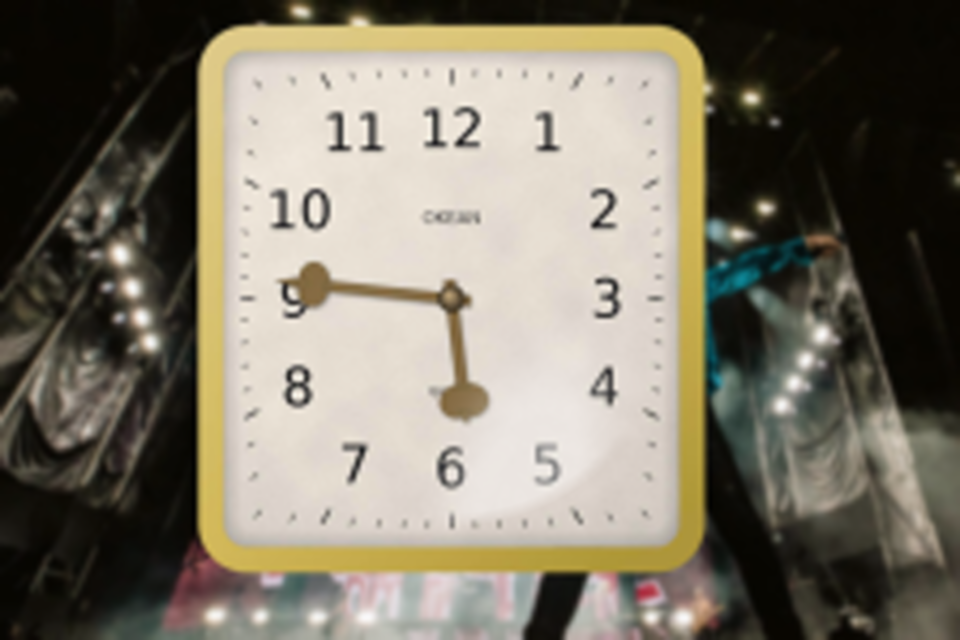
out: 5:46
